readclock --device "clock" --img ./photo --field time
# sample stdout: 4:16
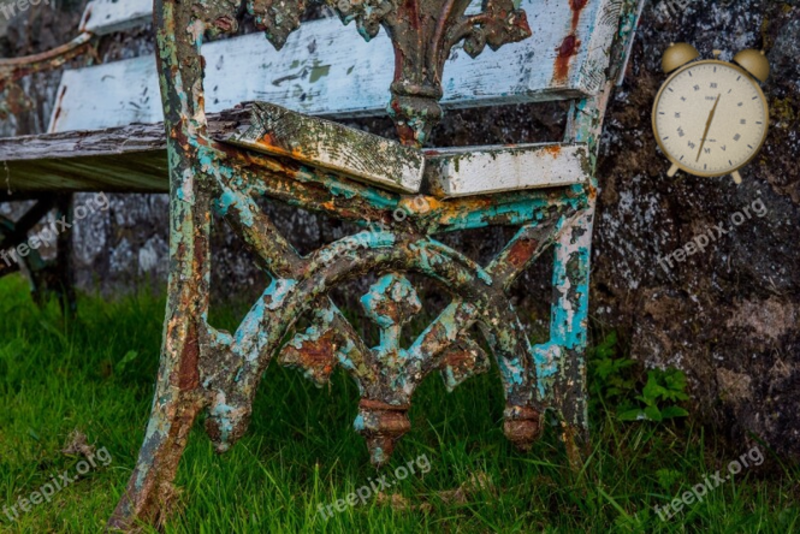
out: 12:32
